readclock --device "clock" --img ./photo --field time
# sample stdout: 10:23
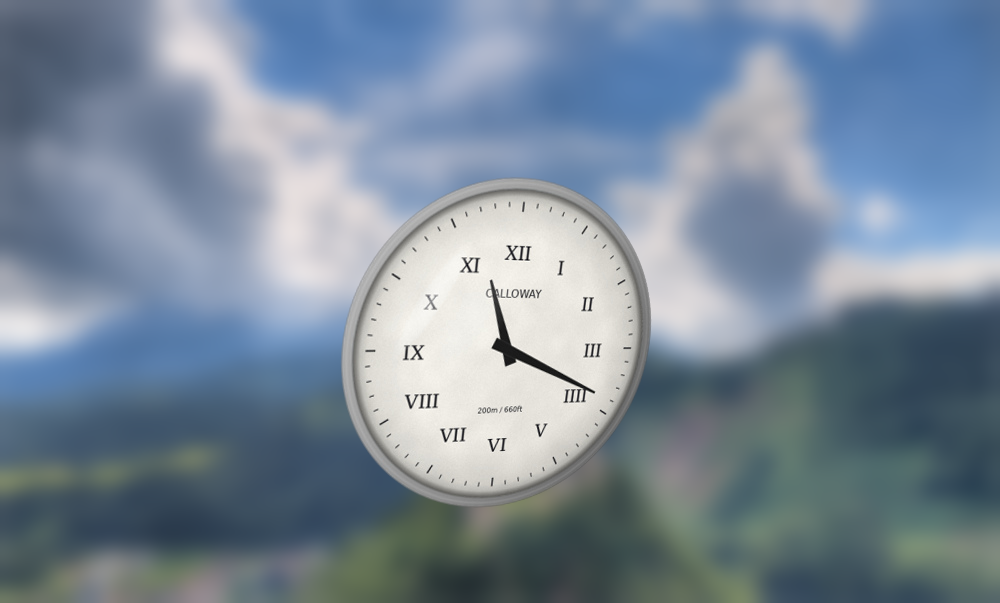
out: 11:19
